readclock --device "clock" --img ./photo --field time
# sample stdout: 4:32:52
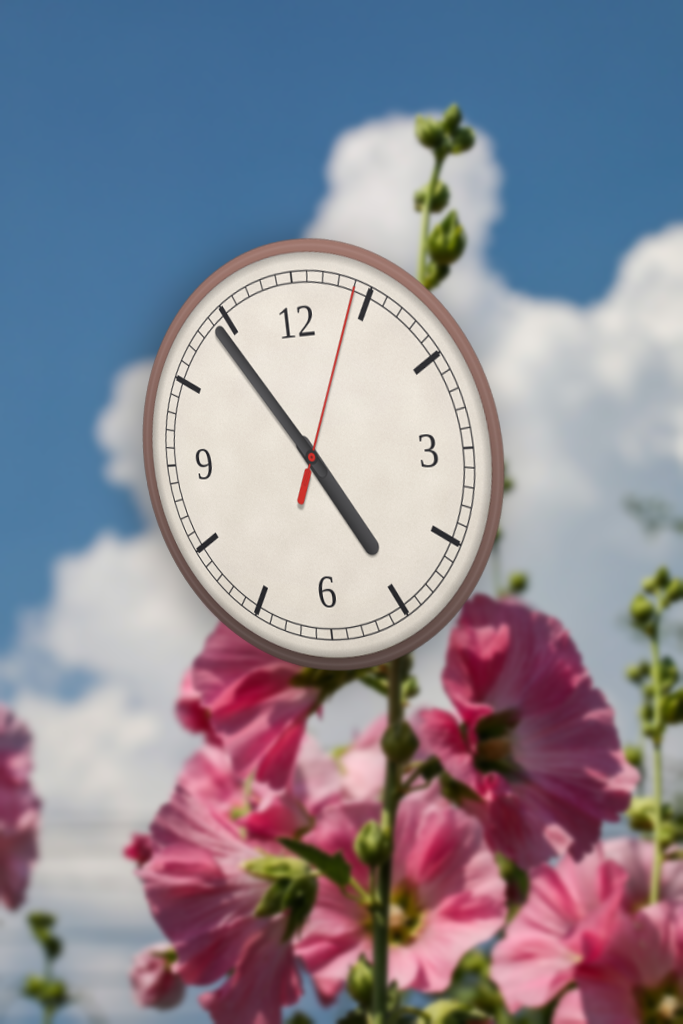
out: 4:54:04
